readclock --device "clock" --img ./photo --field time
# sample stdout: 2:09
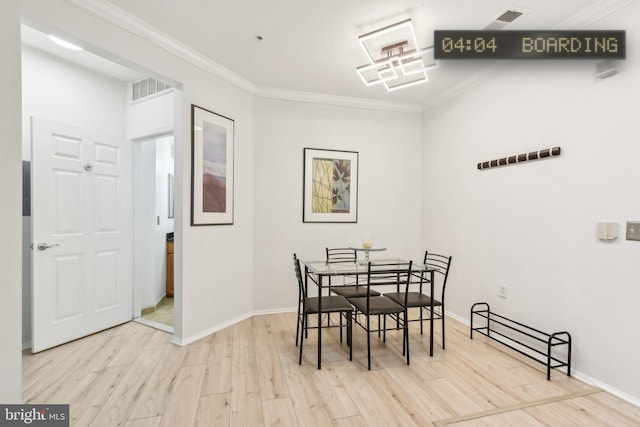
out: 4:04
